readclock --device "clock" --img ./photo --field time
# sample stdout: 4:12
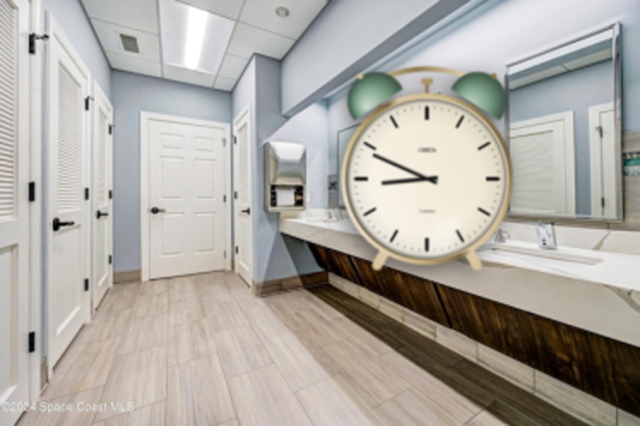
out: 8:49
